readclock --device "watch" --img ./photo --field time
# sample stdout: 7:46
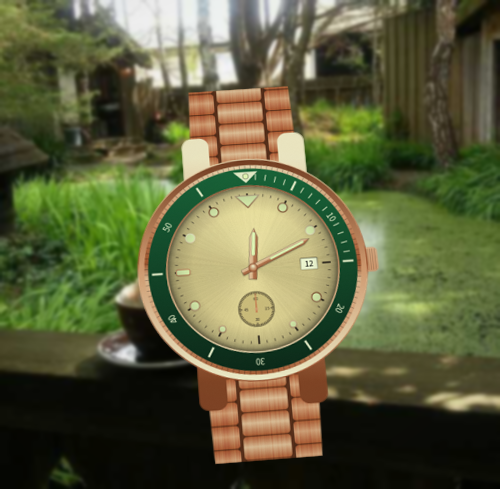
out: 12:11
